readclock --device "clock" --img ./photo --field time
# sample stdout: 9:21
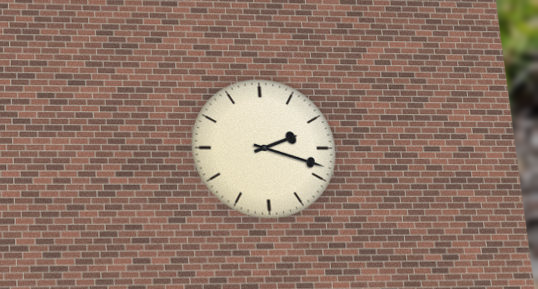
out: 2:18
